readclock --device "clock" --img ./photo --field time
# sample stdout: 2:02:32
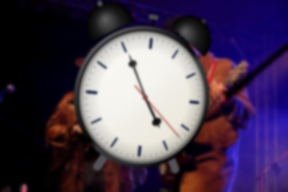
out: 4:55:22
